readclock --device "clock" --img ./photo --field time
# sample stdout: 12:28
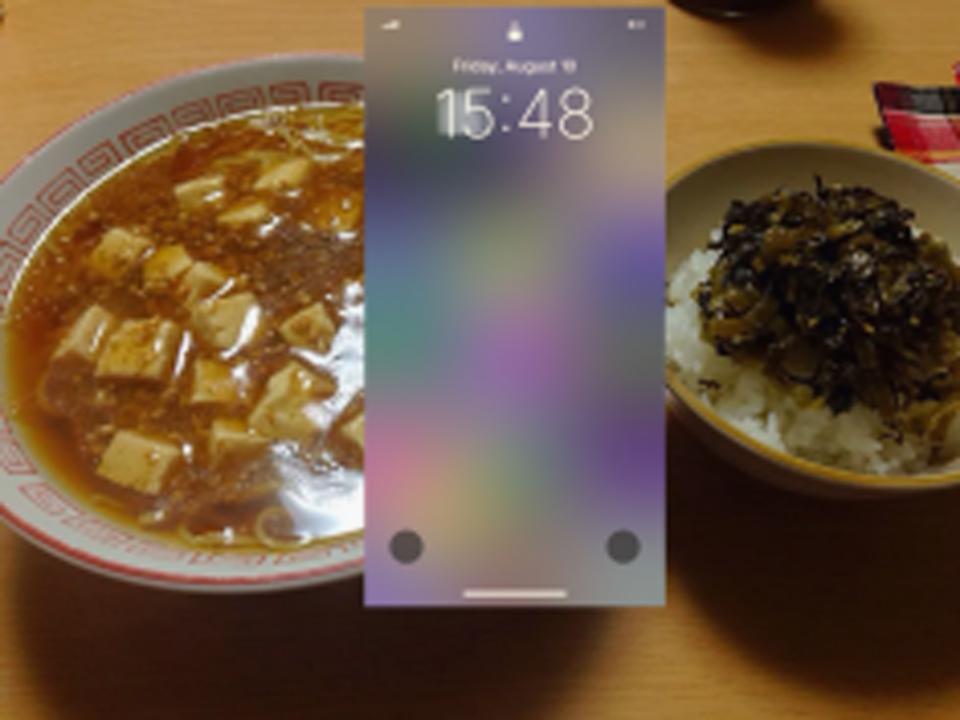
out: 15:48
